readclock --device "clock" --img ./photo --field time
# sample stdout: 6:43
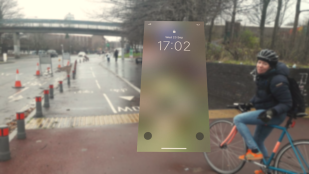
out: 17:02
